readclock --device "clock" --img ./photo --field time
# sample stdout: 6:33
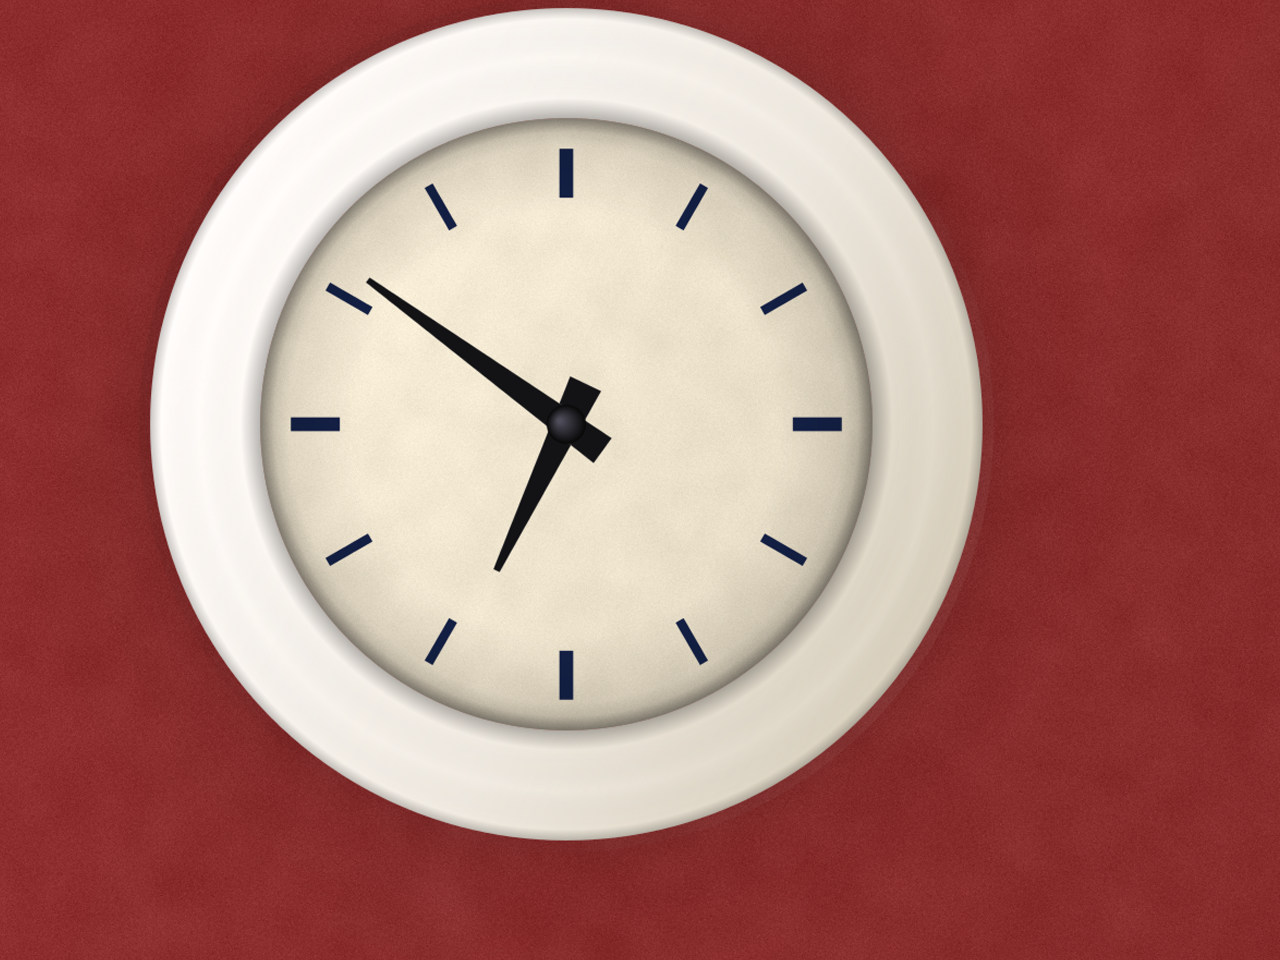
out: 6:51
